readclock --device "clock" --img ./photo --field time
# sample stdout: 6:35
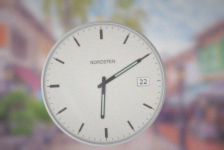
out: 6:10
